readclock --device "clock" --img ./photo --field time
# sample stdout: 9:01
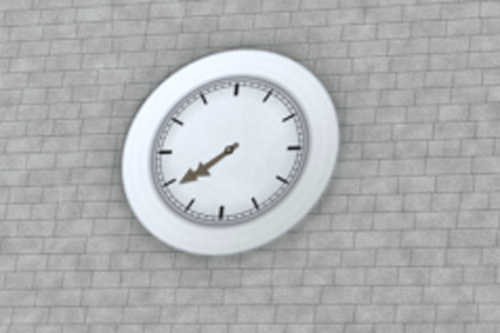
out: 7:39
